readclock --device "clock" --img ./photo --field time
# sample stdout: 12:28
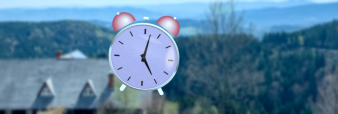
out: 5:02
